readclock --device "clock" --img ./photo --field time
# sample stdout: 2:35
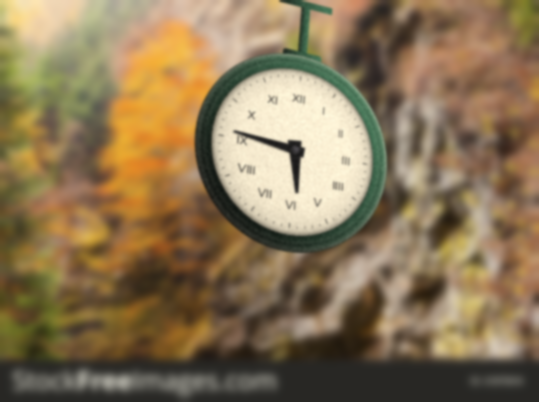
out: 5:46
